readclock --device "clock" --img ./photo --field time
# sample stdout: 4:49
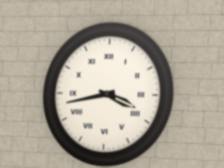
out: 3:43
